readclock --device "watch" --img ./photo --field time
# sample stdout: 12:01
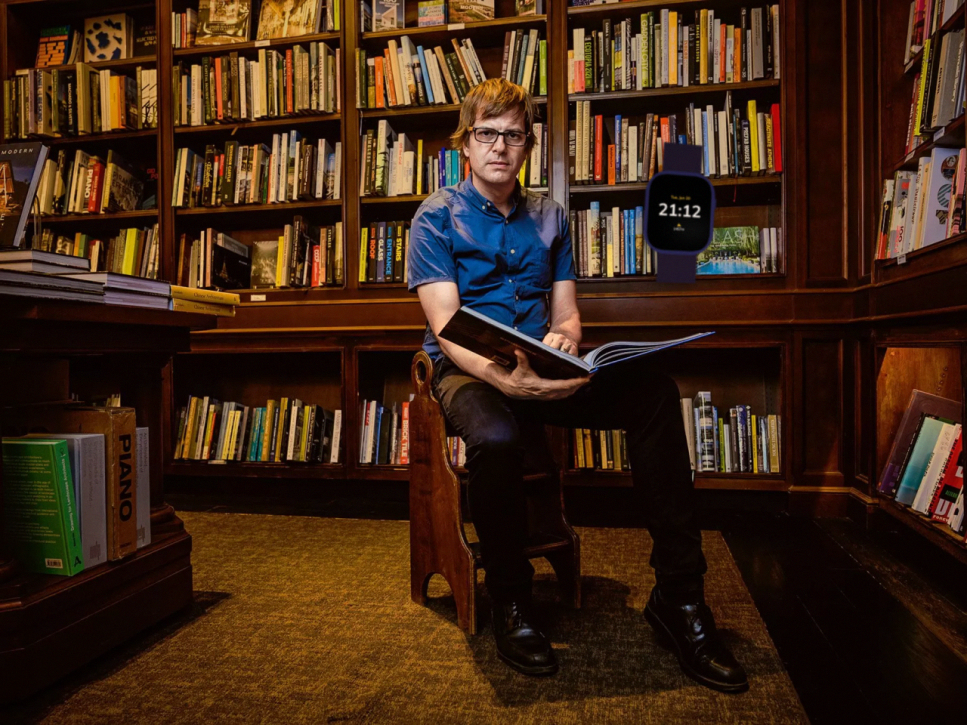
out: 21:12
